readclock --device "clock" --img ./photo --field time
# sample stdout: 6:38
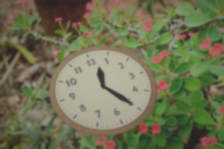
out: 12:25
